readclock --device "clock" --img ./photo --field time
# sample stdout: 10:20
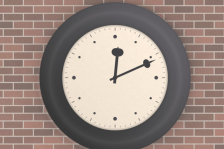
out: 12:11
